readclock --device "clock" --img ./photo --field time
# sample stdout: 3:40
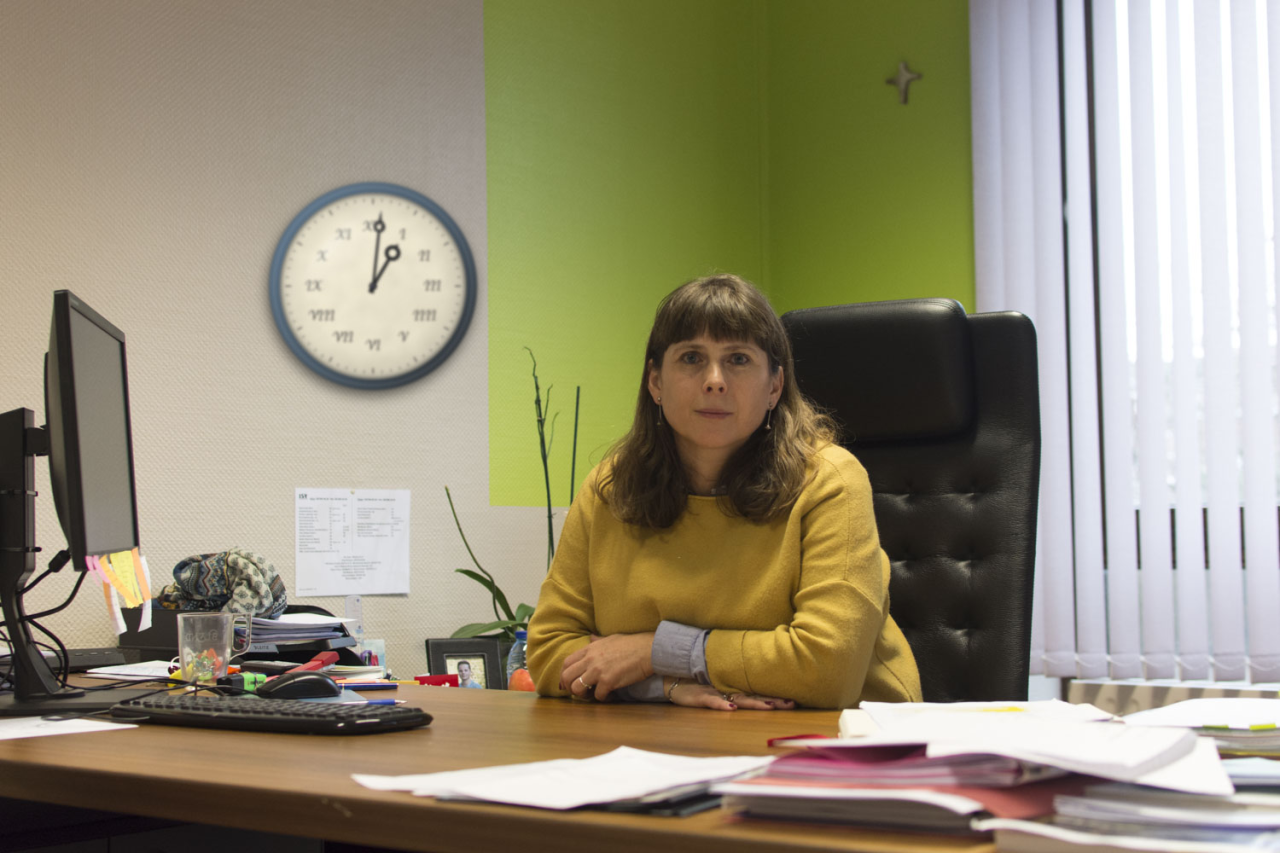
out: 1:01
